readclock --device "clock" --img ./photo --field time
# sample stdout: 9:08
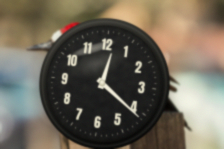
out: 12:21
